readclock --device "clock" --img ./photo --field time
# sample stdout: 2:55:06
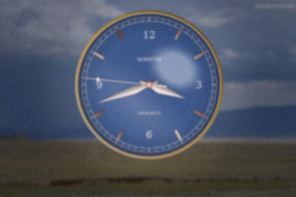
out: 3:41:46
